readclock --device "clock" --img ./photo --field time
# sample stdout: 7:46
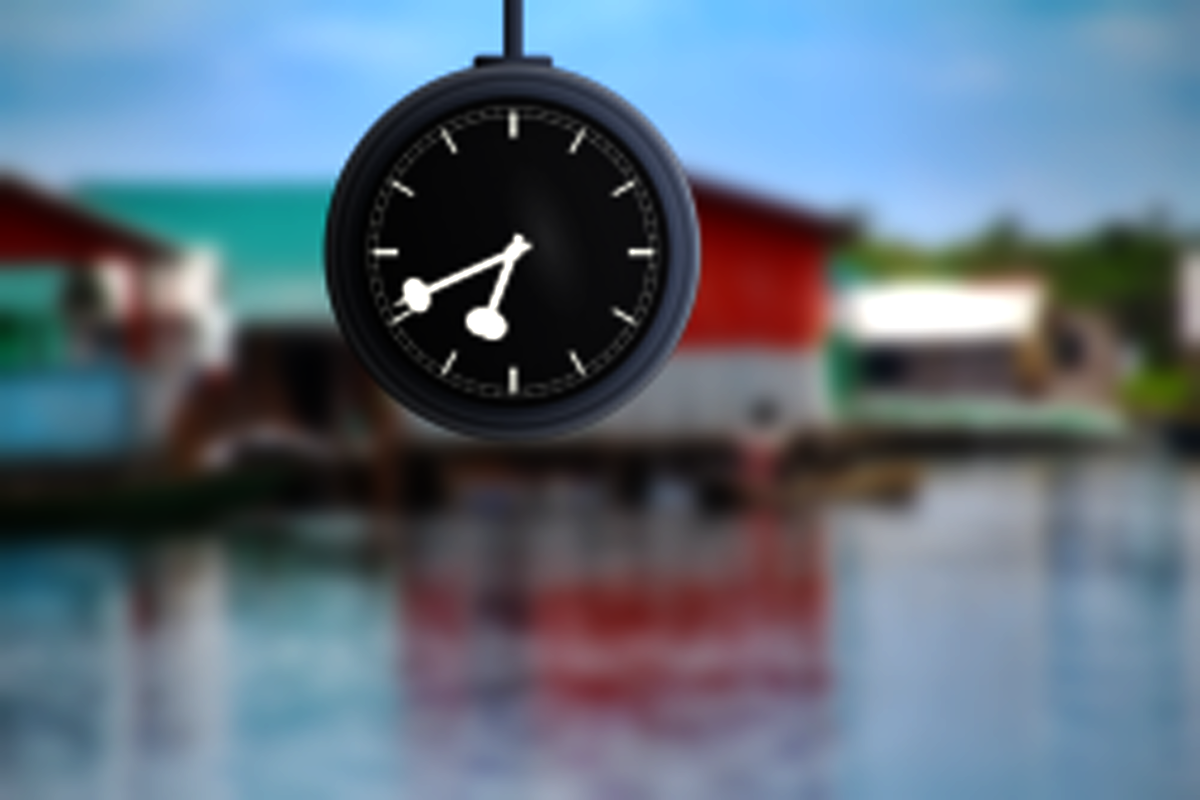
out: 6:41
